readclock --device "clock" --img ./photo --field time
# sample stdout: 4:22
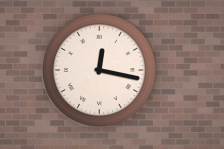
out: 12:17
